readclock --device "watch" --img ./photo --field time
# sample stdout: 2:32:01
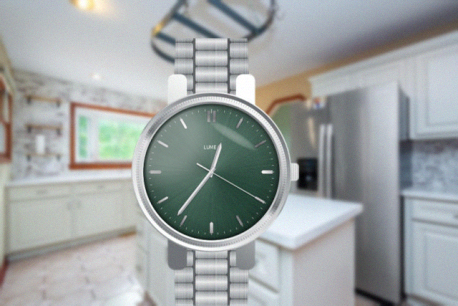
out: 12:36:20
